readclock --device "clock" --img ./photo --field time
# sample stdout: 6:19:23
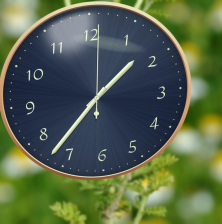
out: 1:37:01
